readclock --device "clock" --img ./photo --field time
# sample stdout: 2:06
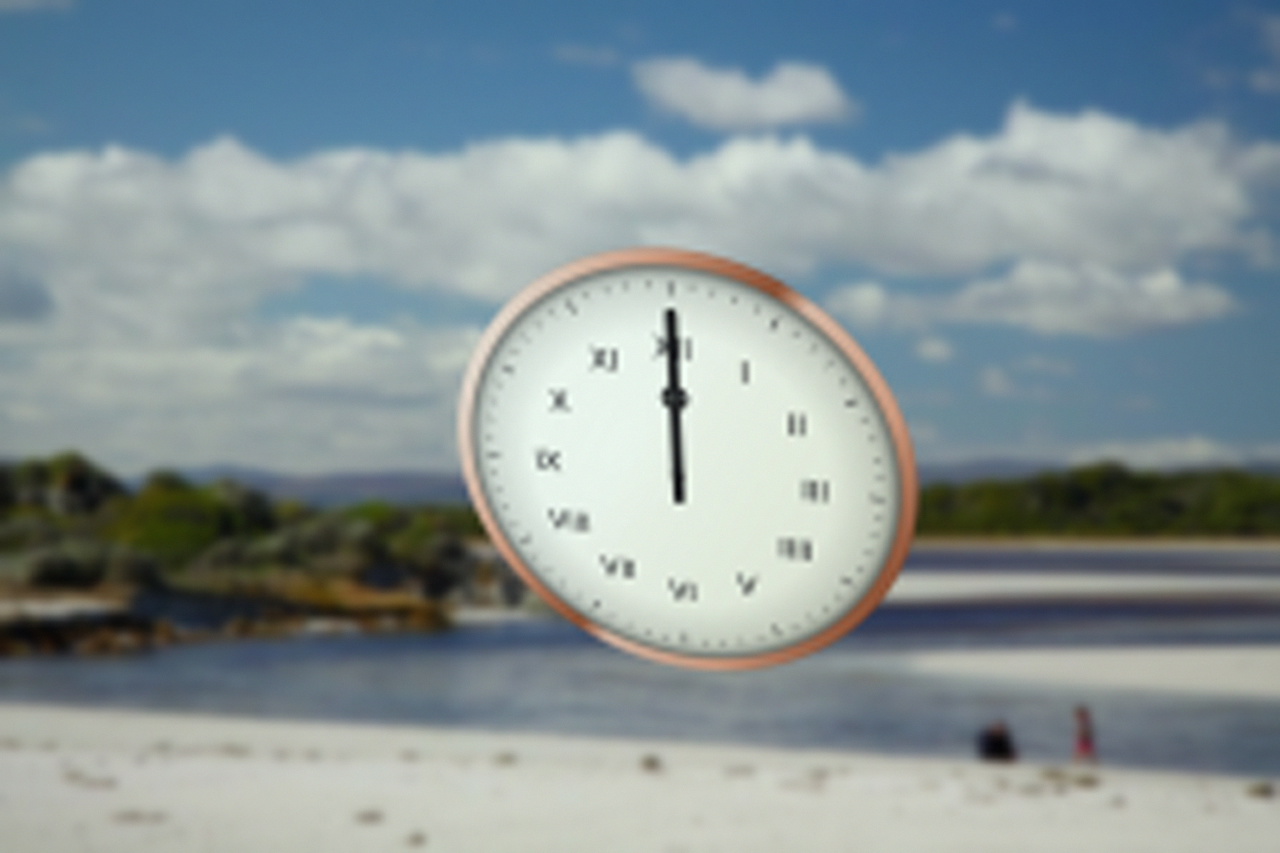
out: 12:00
